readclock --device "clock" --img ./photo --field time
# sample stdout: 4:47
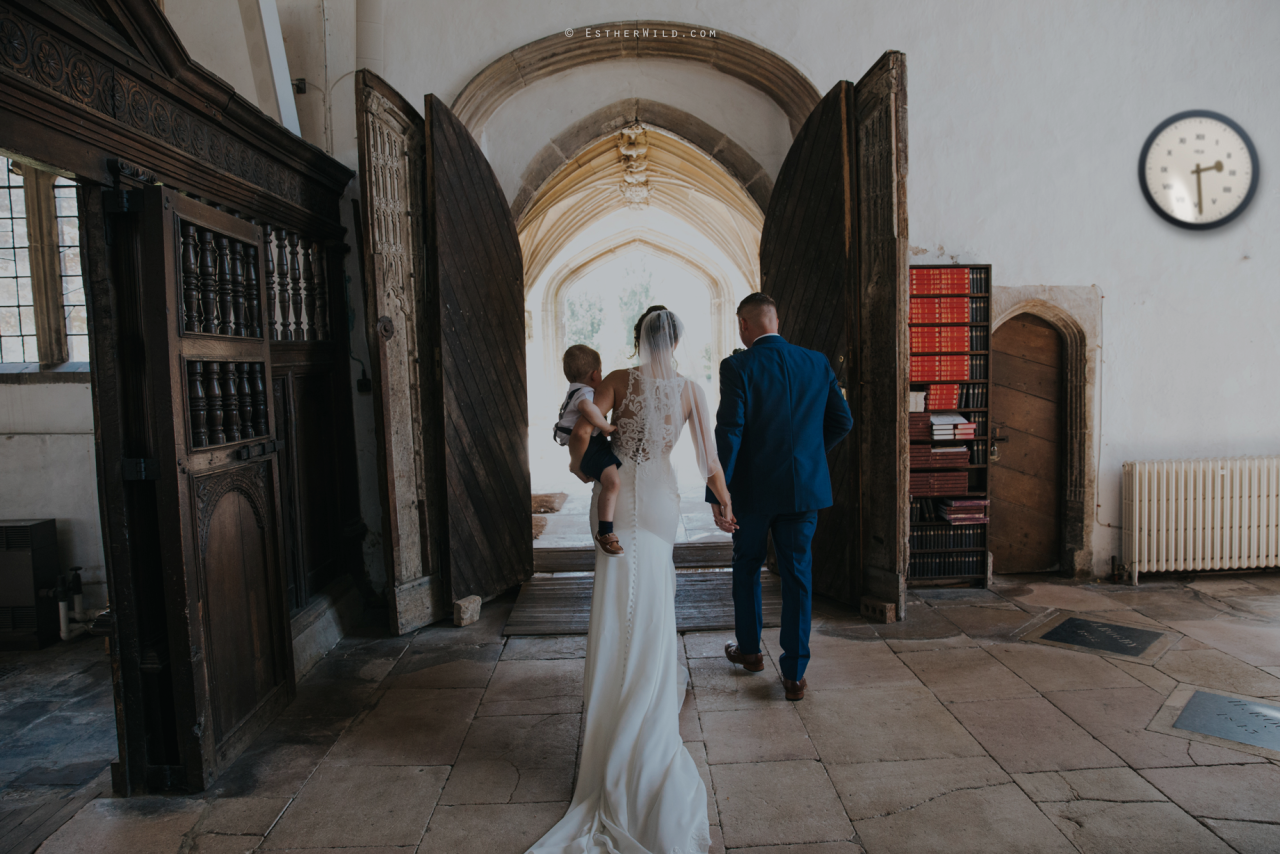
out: 2:29
